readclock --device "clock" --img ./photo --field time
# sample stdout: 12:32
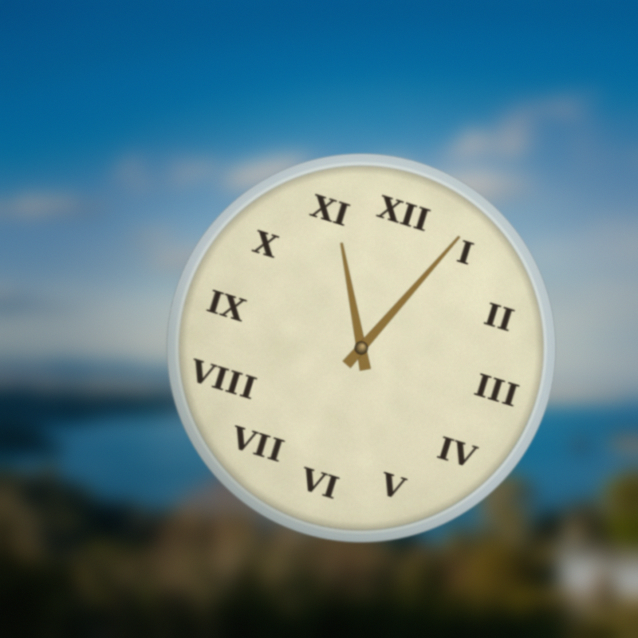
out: 11:04
